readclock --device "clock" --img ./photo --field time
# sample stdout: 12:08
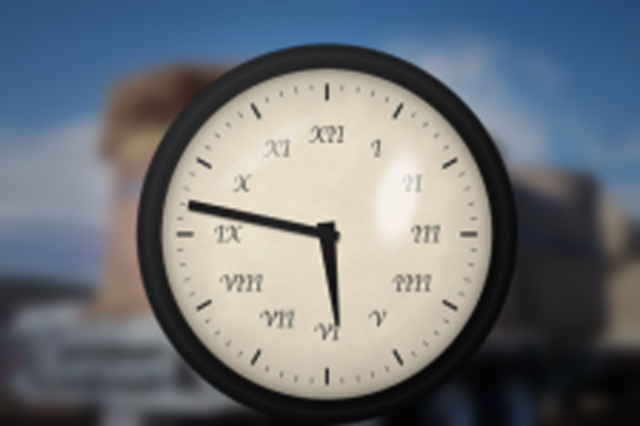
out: 5:47
